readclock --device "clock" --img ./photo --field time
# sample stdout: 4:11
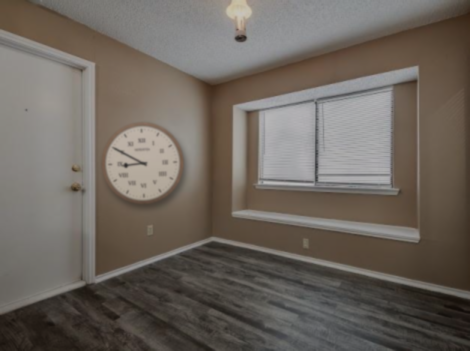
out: 8:50
